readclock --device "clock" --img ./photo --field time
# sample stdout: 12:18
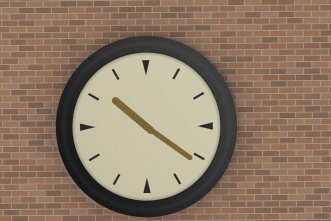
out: 10:21
